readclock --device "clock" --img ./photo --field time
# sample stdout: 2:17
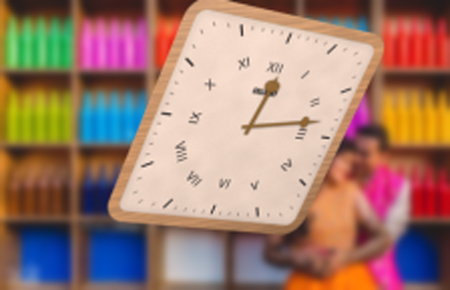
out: 12:13
